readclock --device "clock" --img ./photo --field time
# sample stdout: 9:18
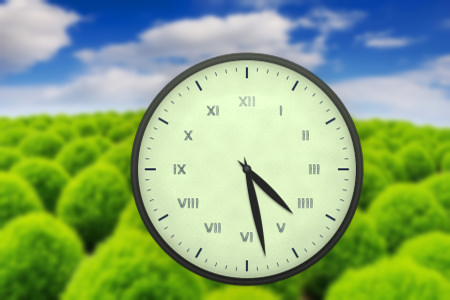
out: 4:28
